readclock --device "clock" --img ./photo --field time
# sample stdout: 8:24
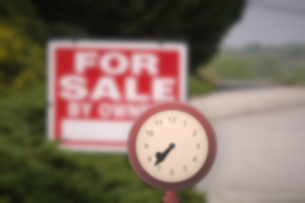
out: 7:37
